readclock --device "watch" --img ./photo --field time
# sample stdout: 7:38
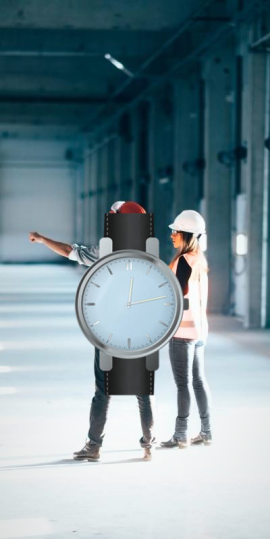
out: 12:13
